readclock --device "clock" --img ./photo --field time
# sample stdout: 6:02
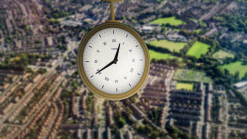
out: 12:40
